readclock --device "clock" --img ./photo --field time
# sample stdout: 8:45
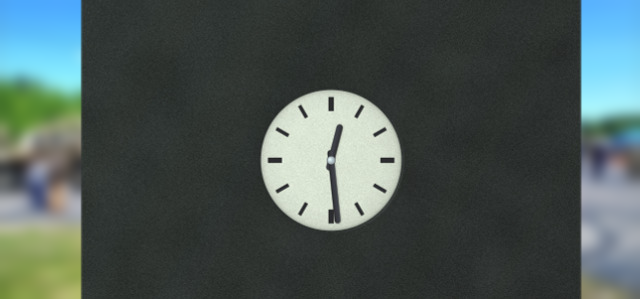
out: 12:29
